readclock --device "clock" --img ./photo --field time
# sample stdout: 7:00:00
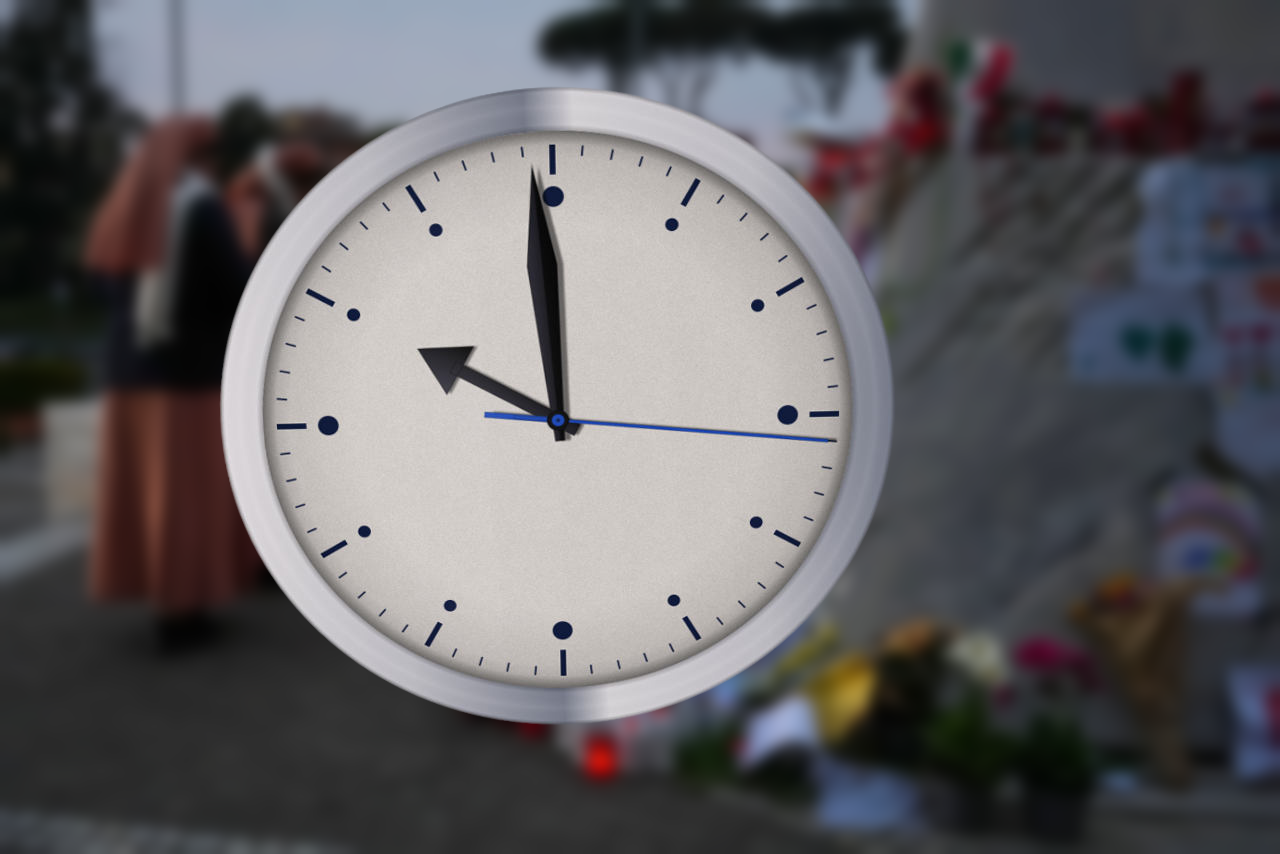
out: 9:59:16
